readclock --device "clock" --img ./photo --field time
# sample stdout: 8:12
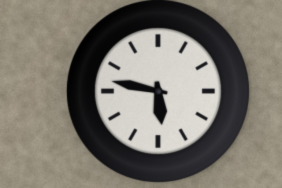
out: 5:47
